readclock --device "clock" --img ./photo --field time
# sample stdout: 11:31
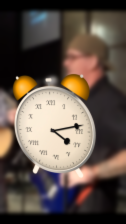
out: 4:13
